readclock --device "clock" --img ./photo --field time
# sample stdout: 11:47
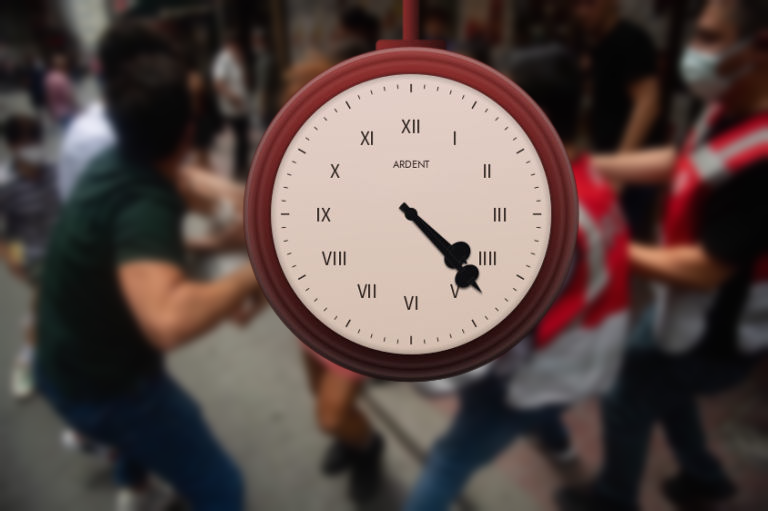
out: 4:23
